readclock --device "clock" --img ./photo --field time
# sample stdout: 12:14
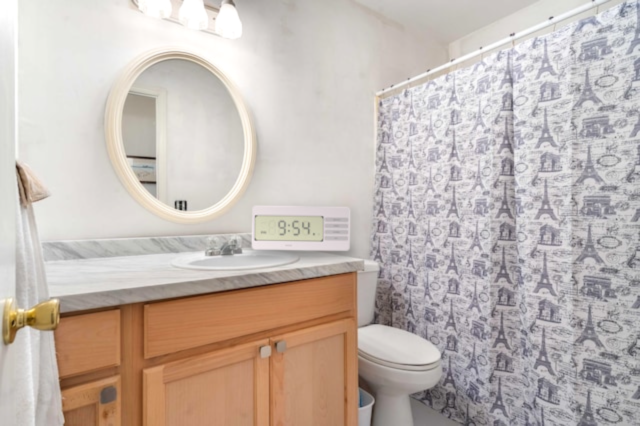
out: 9:54
